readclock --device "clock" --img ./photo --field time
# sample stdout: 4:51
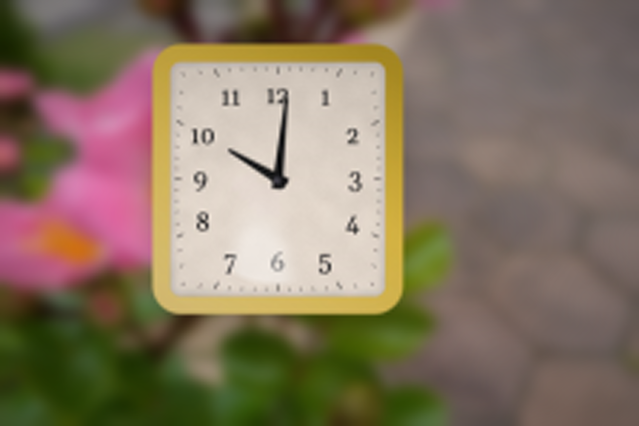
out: 10:01
